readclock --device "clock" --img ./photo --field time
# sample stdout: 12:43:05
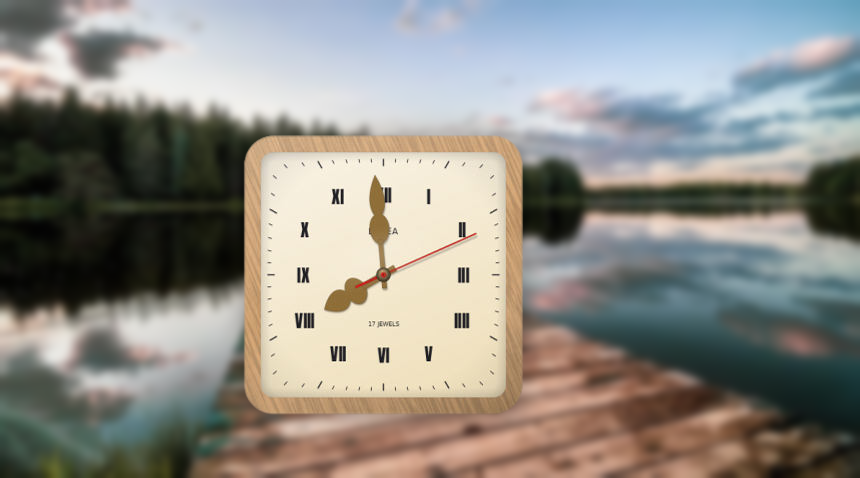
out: 7:59:11
